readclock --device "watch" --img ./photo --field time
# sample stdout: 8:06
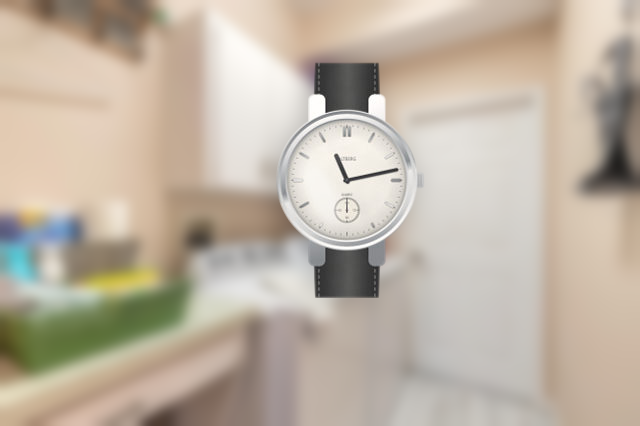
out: 11:13
